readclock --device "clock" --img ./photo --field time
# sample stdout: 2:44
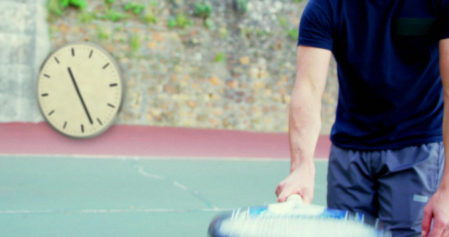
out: 11:27
